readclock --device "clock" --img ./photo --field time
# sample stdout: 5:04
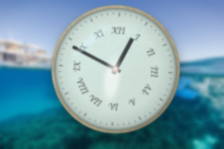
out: 12:49
